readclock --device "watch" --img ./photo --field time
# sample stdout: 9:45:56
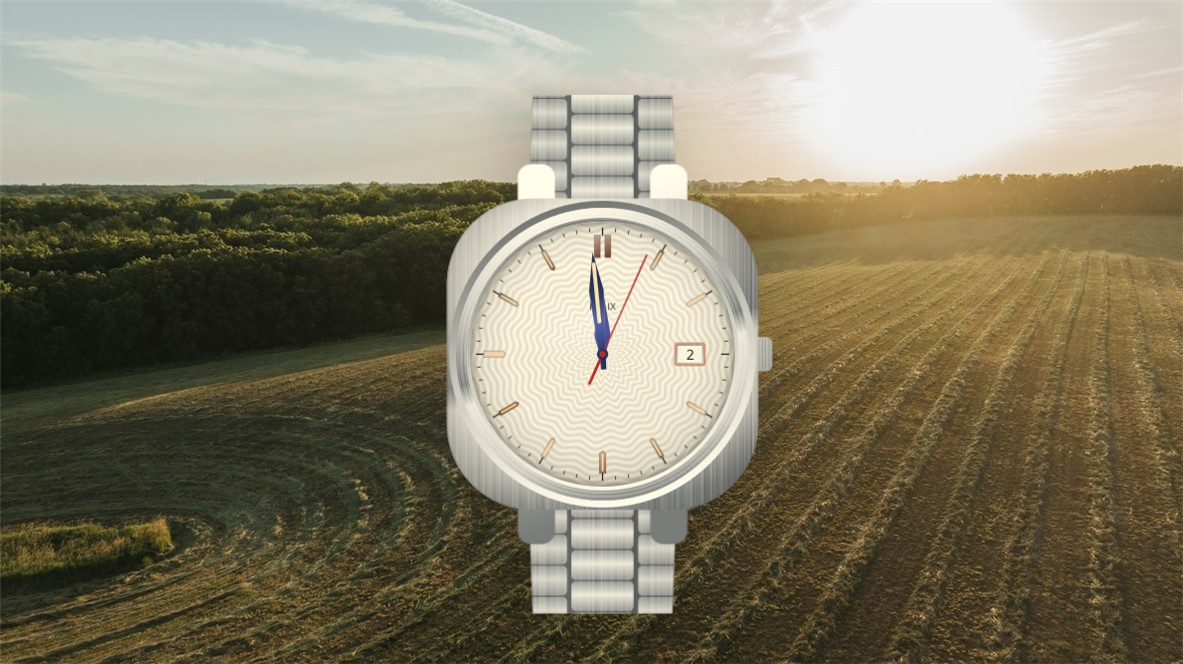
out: 11:59:04
